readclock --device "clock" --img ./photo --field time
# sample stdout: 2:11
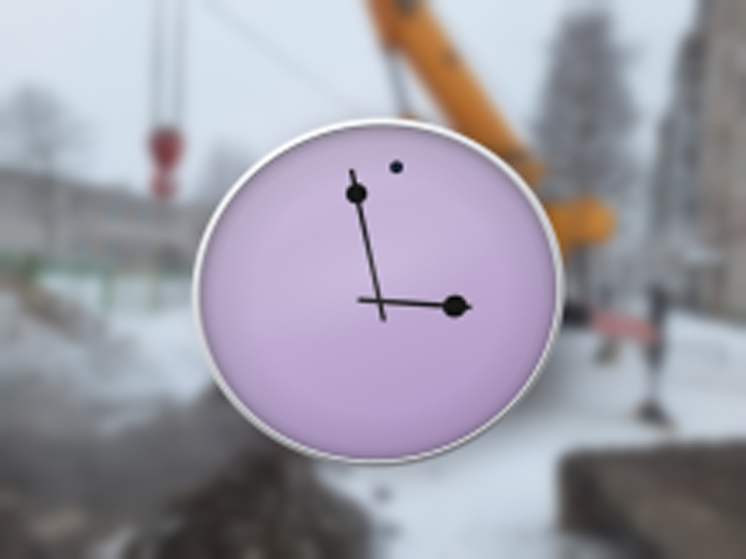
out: 2:57
